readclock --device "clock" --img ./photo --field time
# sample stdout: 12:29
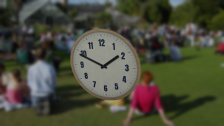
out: 1:49
